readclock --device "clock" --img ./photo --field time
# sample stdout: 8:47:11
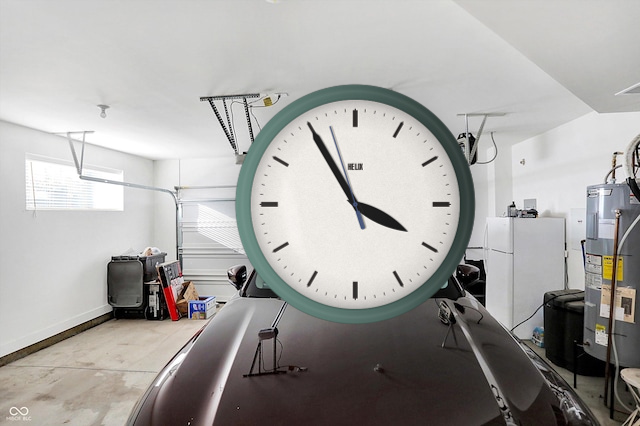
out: 3:54:57
